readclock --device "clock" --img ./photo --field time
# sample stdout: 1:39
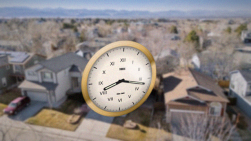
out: 8:17
